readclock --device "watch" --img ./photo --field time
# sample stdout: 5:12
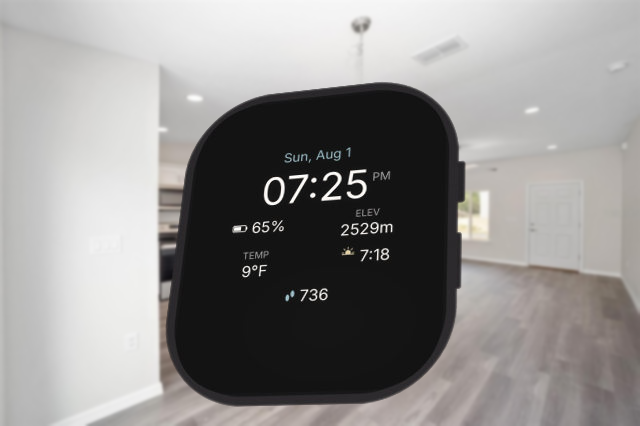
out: 7:25
